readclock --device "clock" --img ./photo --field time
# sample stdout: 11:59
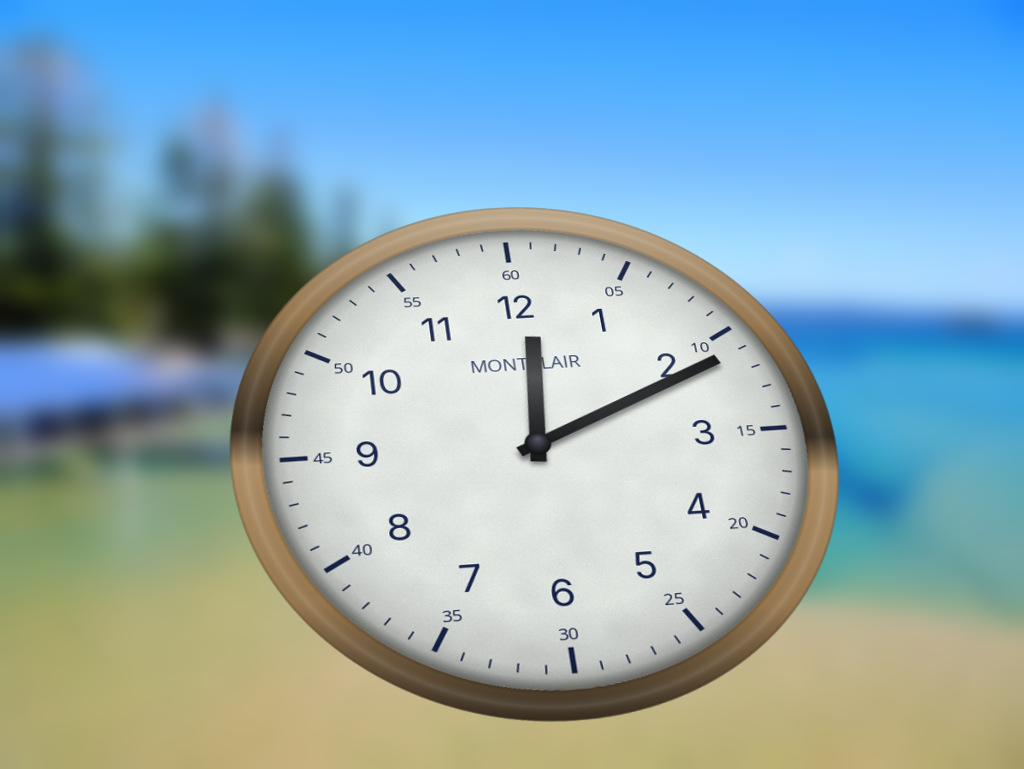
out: 12:11
